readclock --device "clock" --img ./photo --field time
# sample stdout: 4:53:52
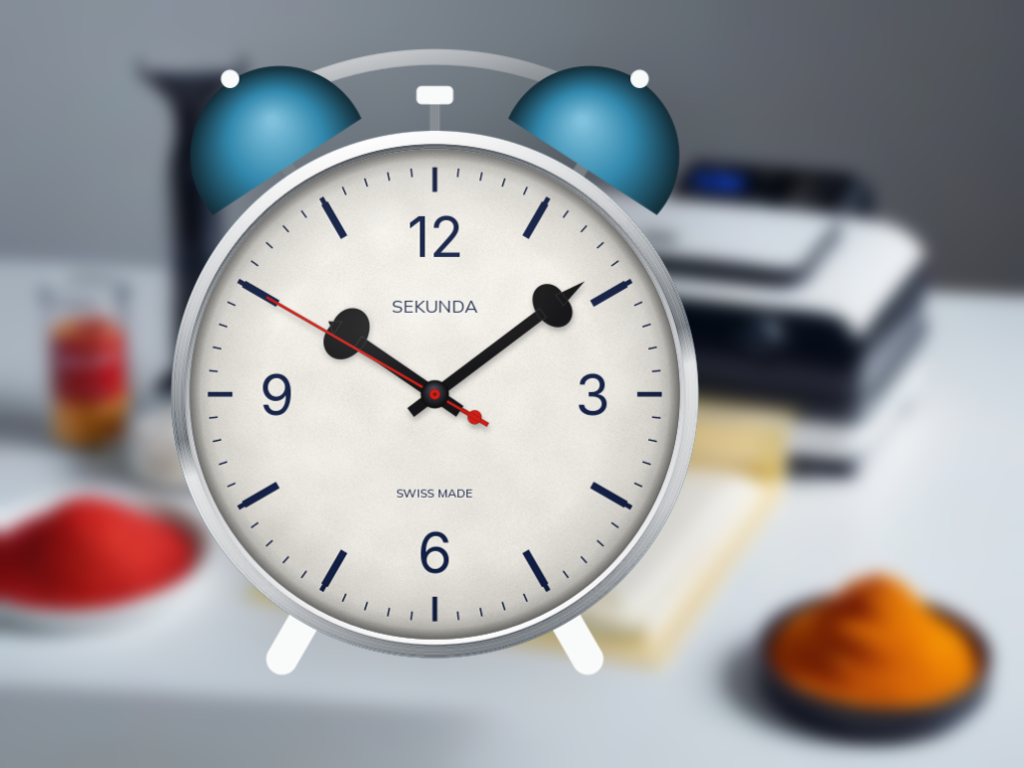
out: 10:08:50
